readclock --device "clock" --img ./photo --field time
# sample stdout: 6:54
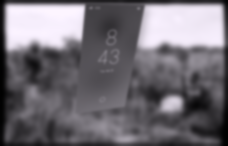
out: 8:43
